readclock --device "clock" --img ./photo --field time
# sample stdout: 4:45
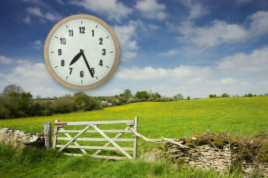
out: 7:26
